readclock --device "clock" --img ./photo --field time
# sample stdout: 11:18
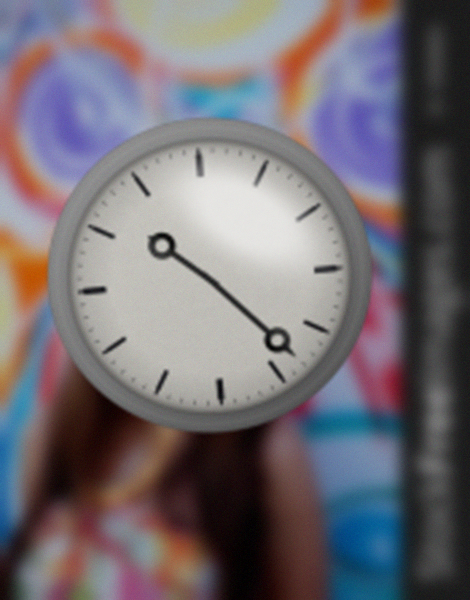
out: 10:23
